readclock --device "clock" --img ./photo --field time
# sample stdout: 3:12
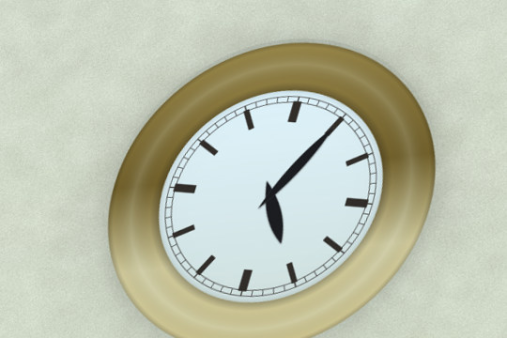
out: 5:05
